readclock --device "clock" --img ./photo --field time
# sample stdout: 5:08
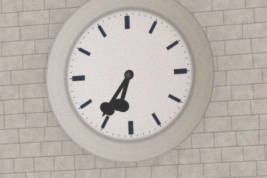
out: 6:36
